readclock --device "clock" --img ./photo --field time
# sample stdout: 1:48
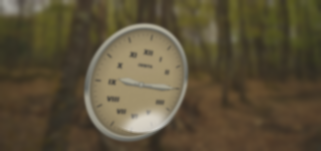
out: 9:15
